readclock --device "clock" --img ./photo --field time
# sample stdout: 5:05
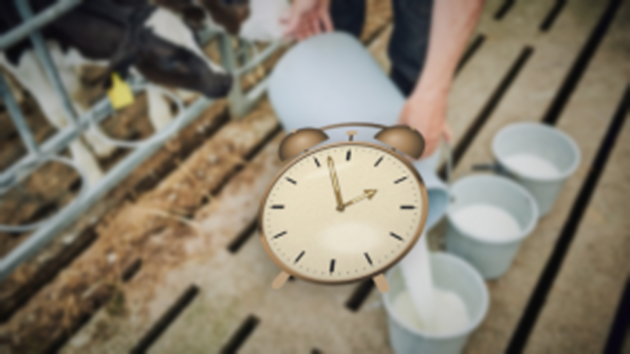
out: 1:57
